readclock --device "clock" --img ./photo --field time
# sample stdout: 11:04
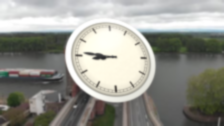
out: 8:46
